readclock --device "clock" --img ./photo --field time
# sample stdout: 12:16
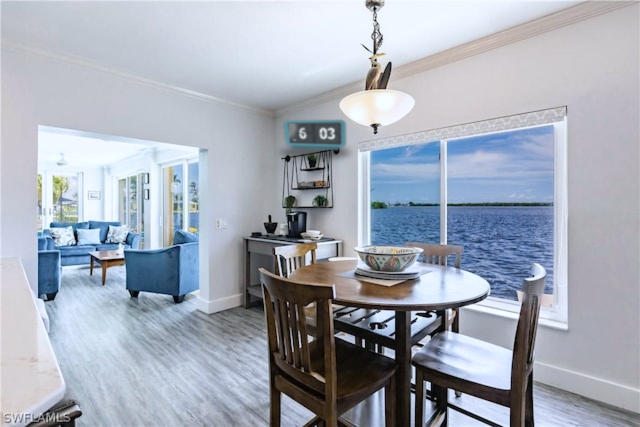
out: 6:03
